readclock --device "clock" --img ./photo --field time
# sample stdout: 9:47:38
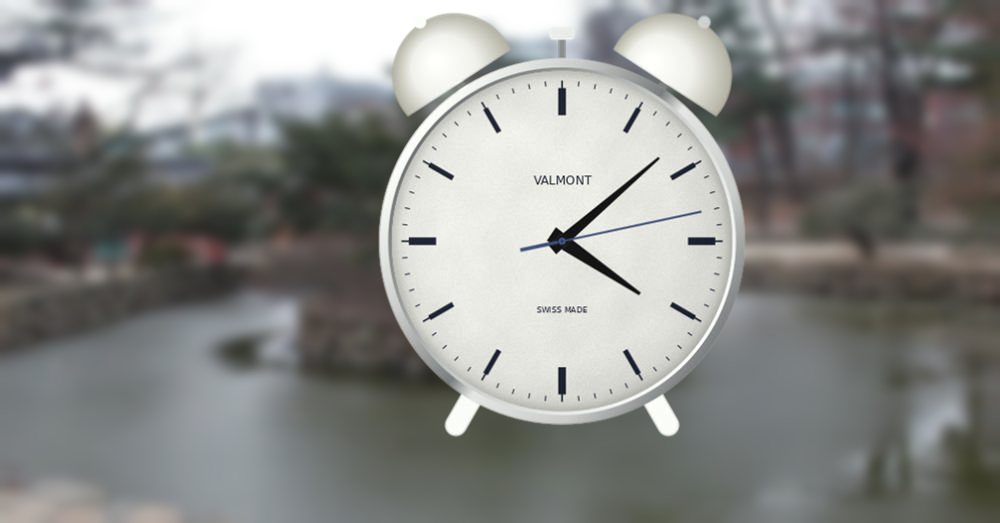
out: 4:08:13
